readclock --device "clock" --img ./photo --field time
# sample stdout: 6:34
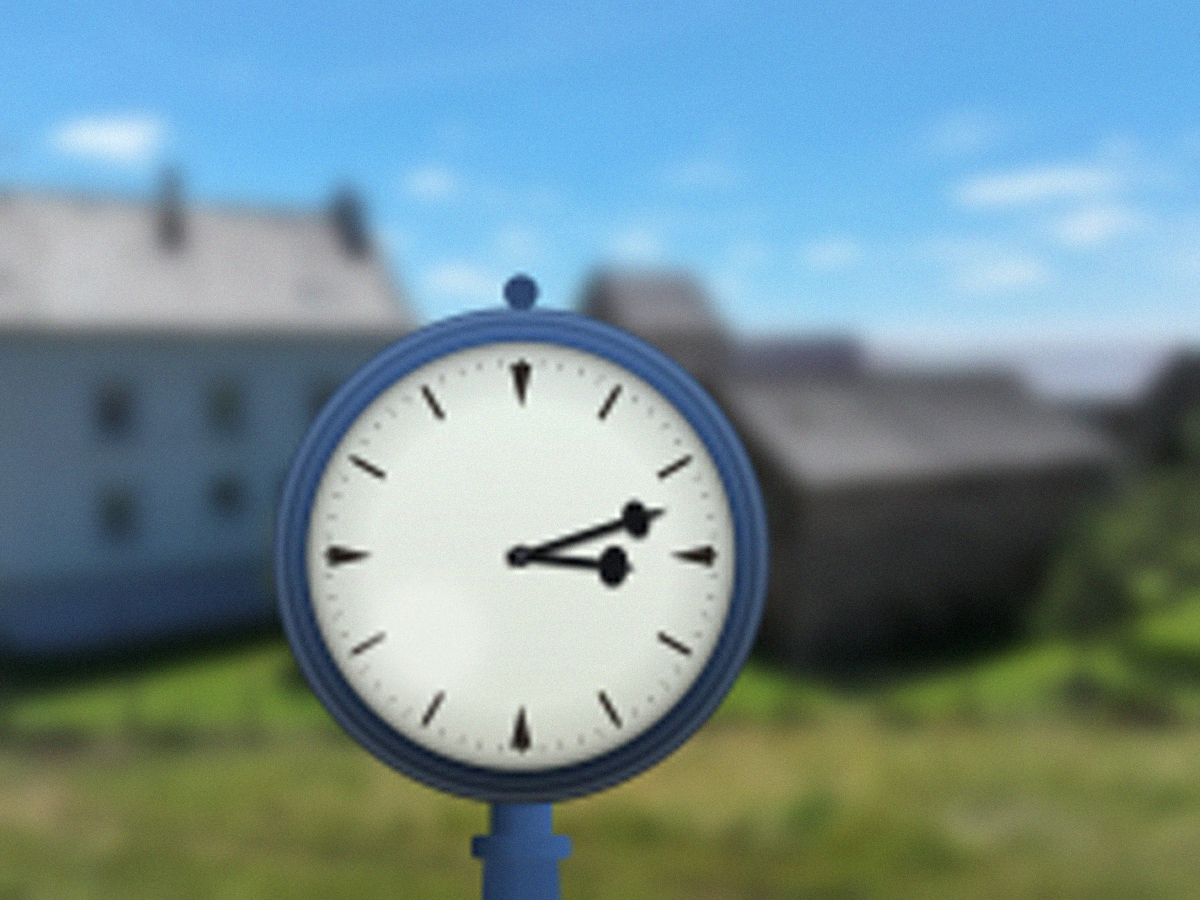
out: 3:12
